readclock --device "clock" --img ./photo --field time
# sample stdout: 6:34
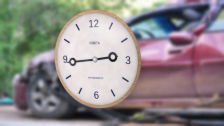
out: 2:44
